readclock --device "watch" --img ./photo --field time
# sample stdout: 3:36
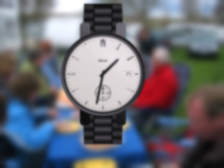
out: 1:32
